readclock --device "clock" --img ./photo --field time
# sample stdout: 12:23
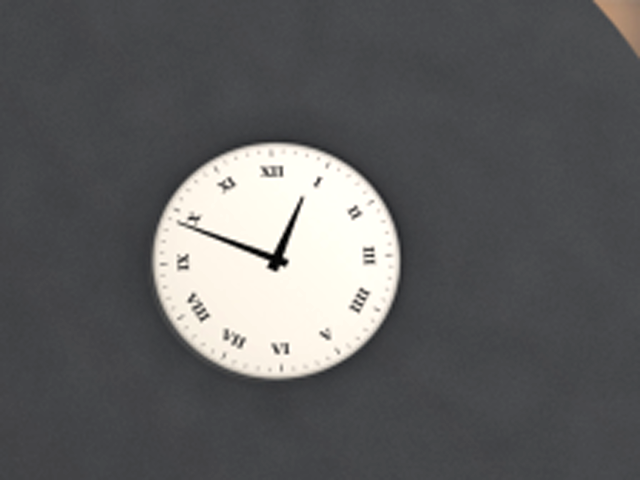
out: 12:49
